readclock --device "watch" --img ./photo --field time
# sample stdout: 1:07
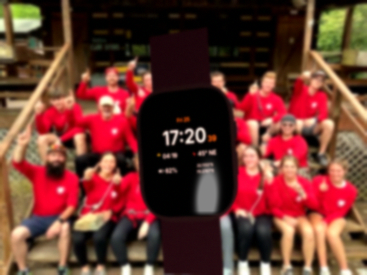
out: 17:20
